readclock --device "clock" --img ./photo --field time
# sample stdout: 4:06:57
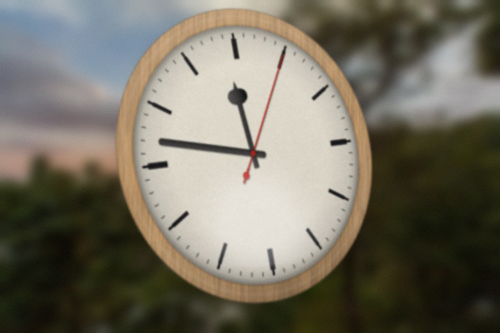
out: 11:47:05
